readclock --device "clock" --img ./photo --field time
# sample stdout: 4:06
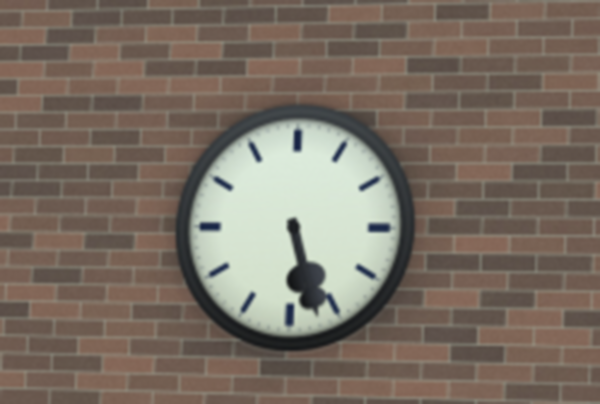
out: 5:27
